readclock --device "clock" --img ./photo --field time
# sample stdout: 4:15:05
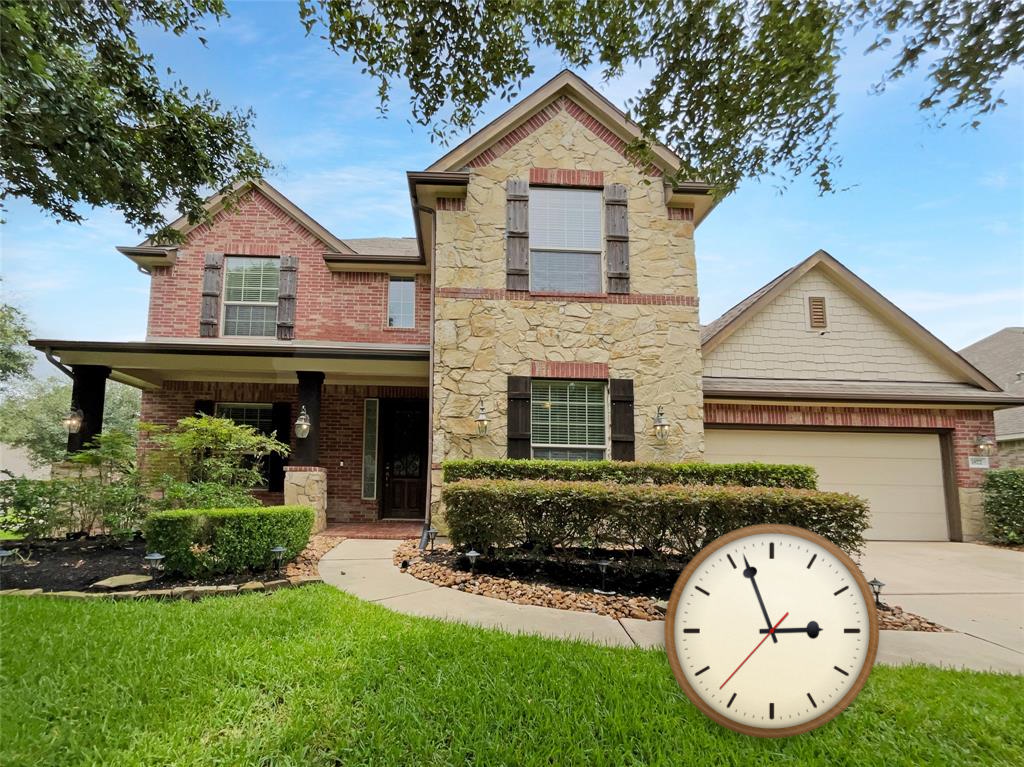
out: 2:56:37
